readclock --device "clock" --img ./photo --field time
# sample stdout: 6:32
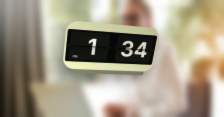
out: 1:34
